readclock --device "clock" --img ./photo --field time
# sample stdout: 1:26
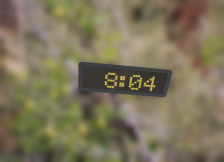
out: 8:04
